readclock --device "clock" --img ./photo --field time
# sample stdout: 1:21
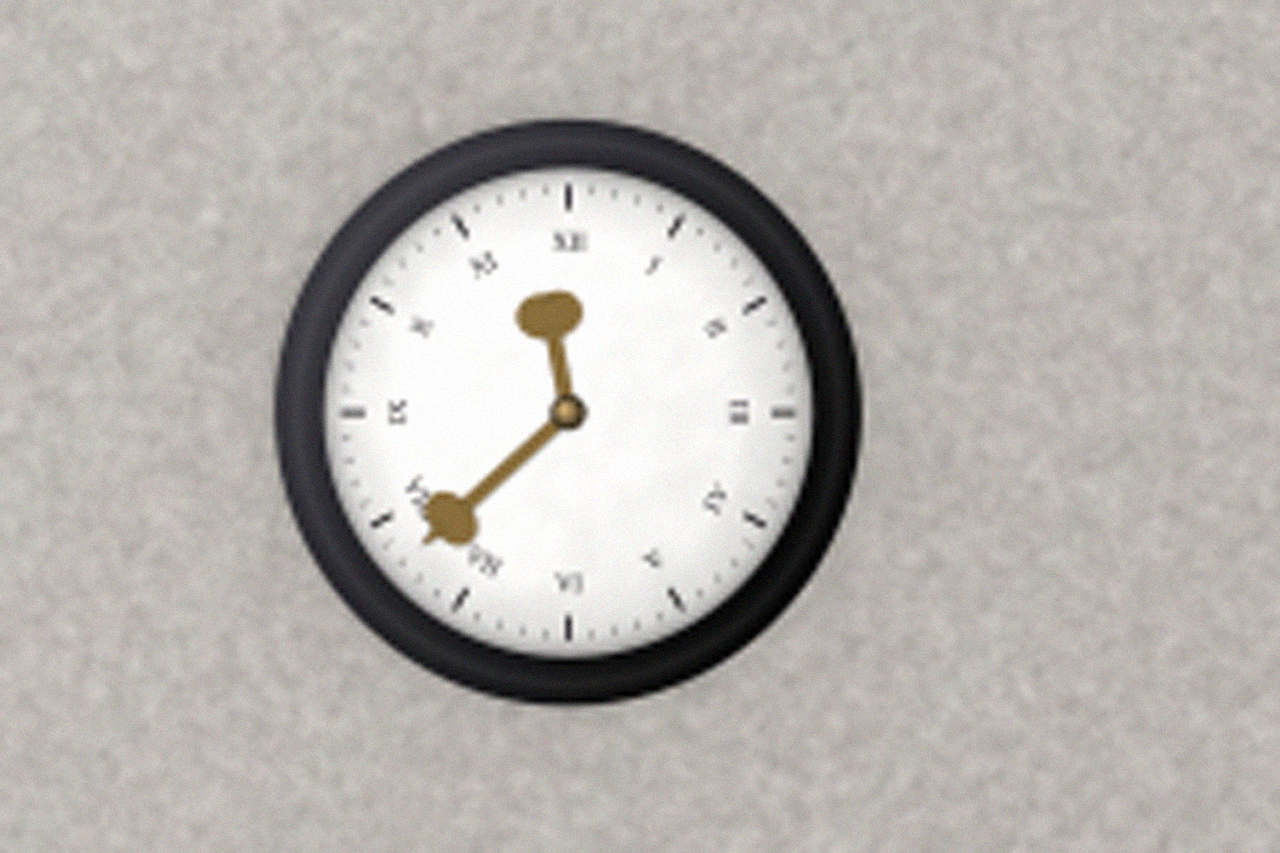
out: 11:38
